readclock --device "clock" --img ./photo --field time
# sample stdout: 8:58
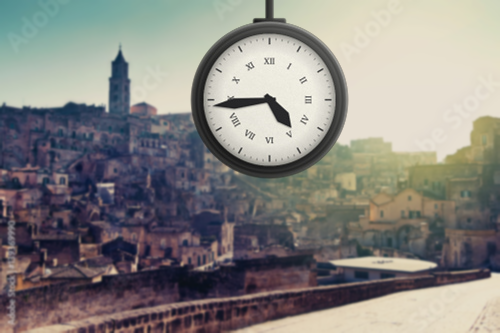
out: 4:44
